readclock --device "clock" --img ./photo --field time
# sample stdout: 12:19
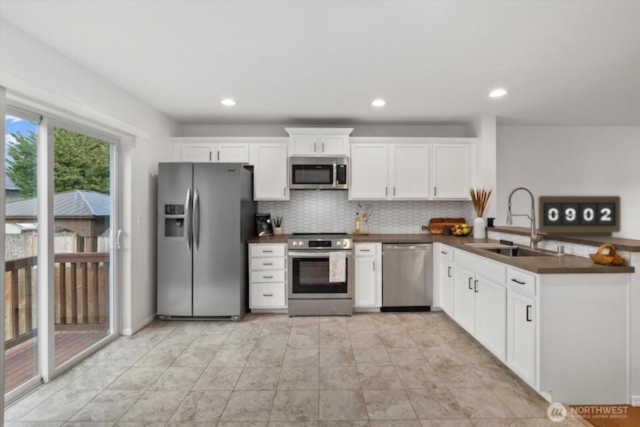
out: 9:02
